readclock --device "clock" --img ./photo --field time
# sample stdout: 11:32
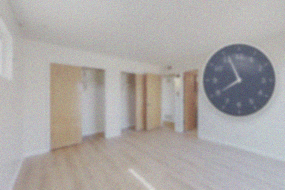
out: 7:56
